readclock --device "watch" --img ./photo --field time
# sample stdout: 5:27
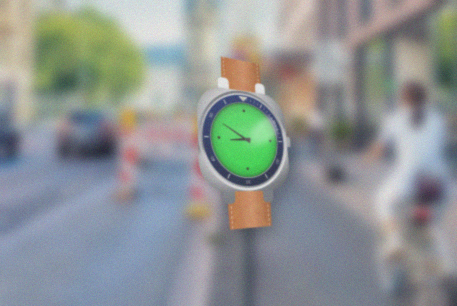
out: 8:50
